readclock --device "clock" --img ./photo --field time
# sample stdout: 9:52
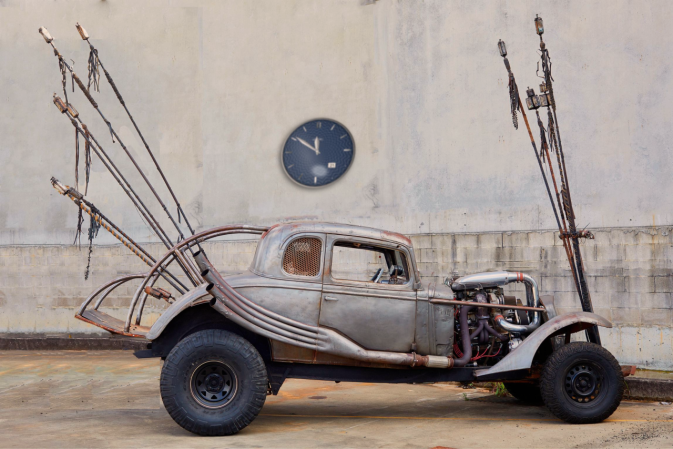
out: 11:51
